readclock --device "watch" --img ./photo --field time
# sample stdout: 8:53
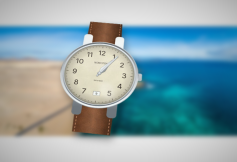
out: 1:06
